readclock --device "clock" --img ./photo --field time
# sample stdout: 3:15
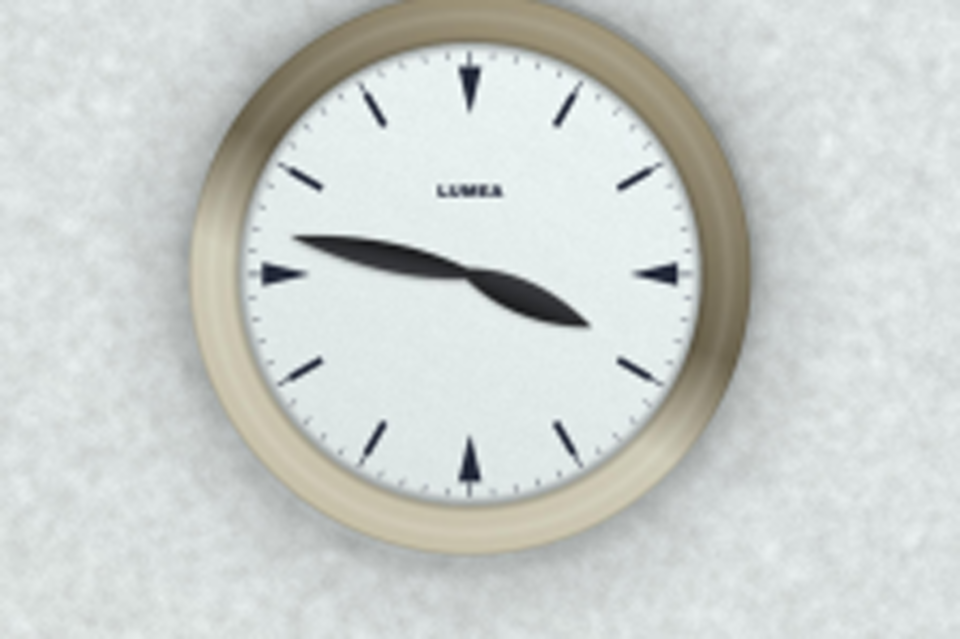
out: 3:47
